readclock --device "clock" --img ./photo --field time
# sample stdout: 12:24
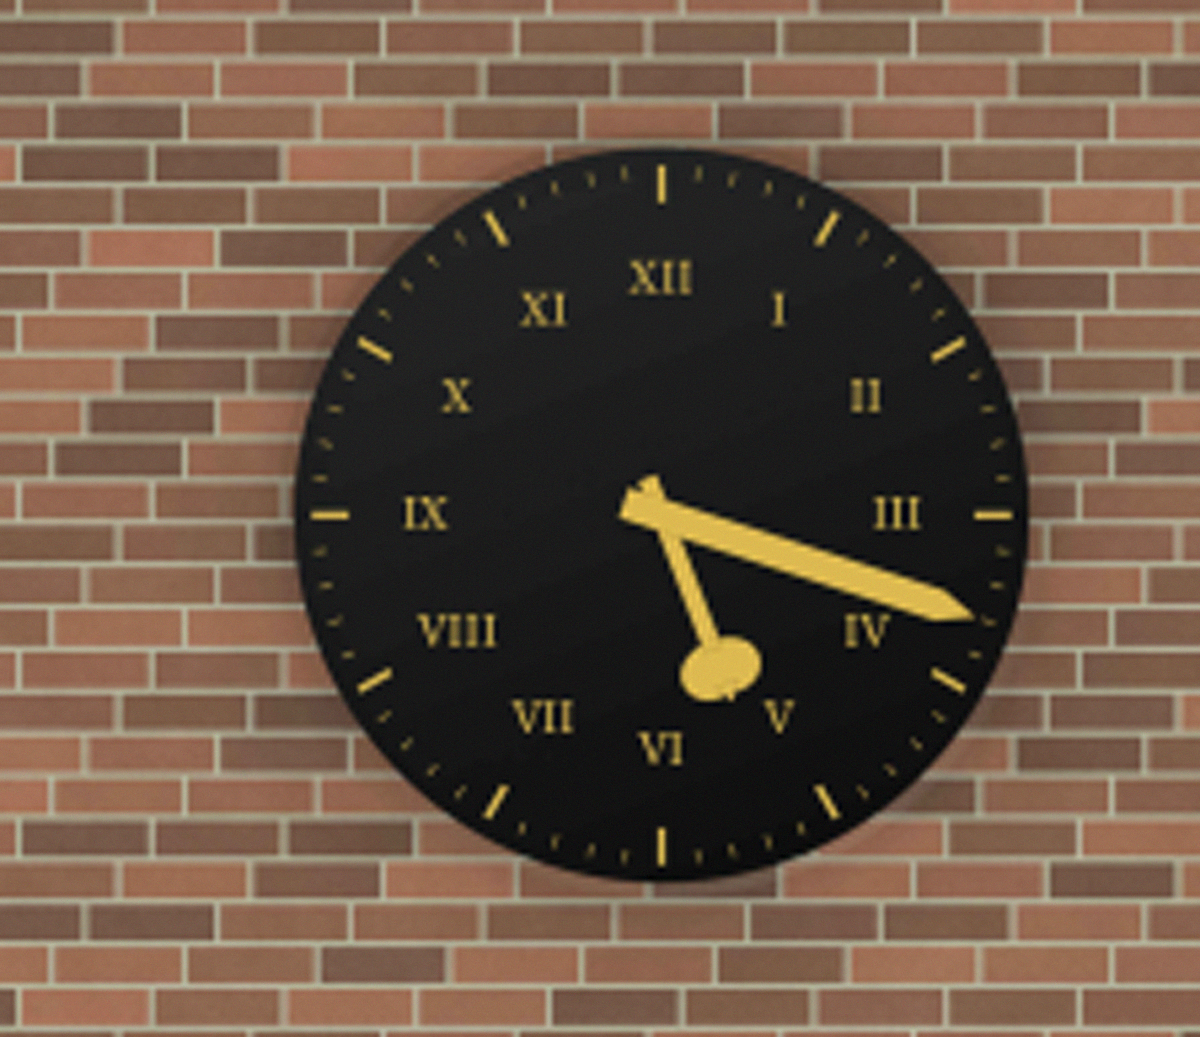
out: 5:18
